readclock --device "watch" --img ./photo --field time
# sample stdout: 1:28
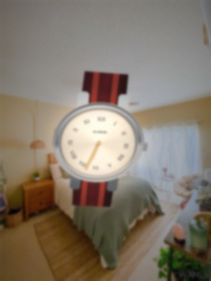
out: 6:33
